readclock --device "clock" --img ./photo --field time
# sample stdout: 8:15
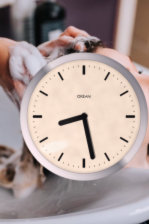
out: 8:28
